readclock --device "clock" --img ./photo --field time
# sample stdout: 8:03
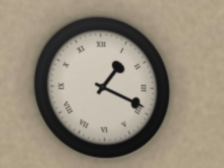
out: 1:19
